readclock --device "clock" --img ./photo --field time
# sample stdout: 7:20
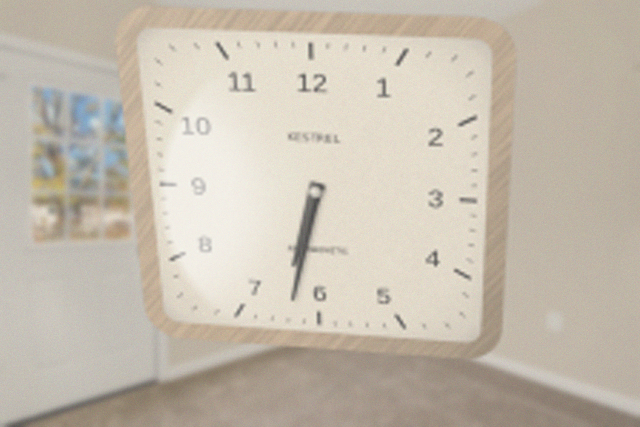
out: 6:32
